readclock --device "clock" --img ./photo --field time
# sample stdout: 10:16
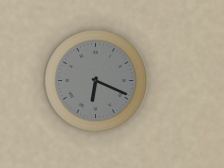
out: 6:19
